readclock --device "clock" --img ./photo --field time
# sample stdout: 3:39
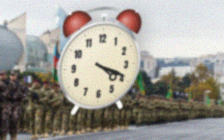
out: 4:19
